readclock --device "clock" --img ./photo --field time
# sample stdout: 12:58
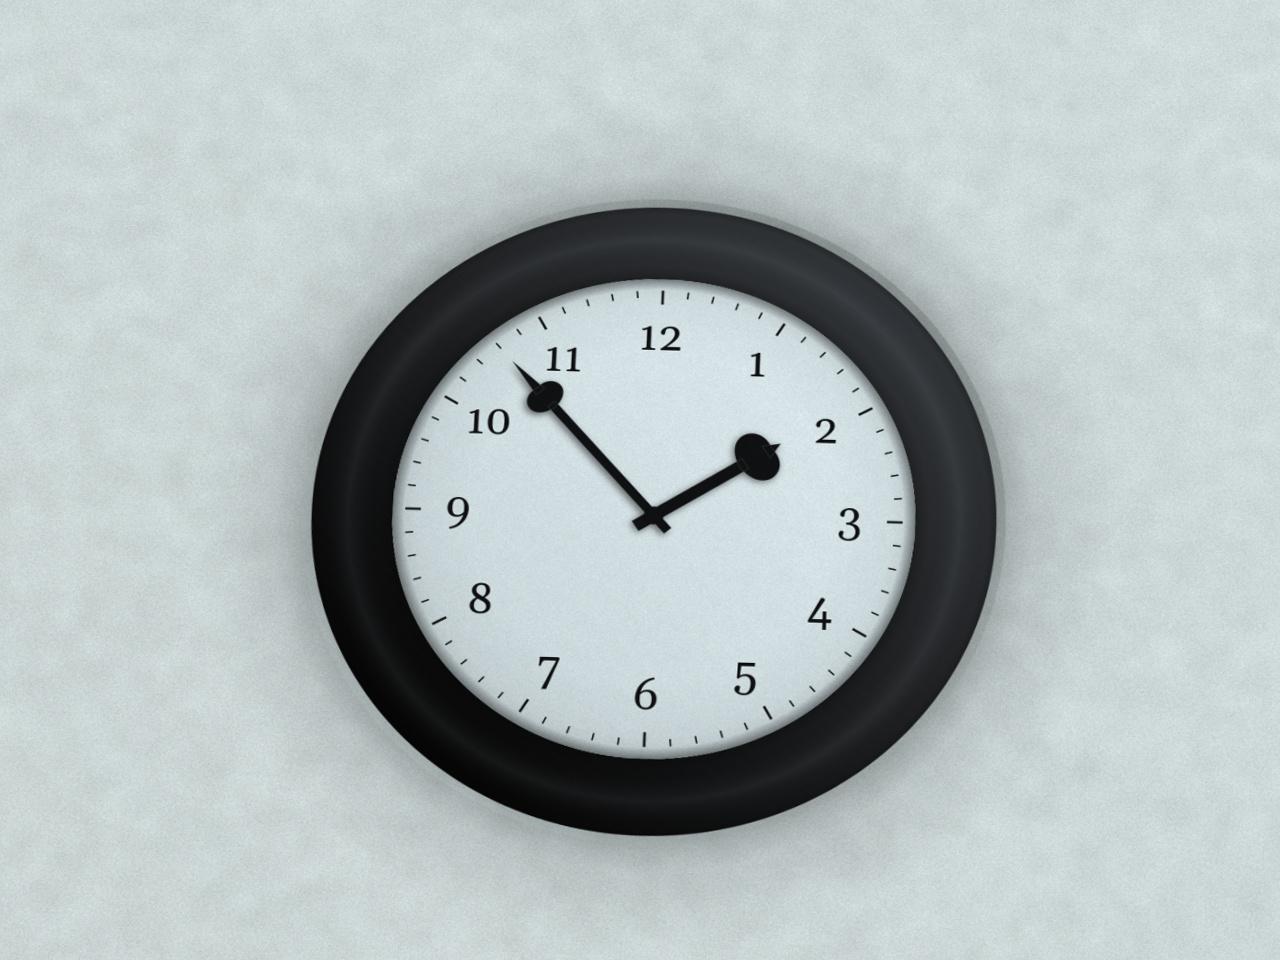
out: 1:53
